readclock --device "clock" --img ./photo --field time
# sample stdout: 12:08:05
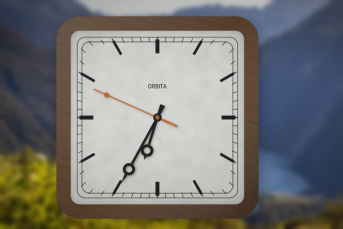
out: 6:34:49
